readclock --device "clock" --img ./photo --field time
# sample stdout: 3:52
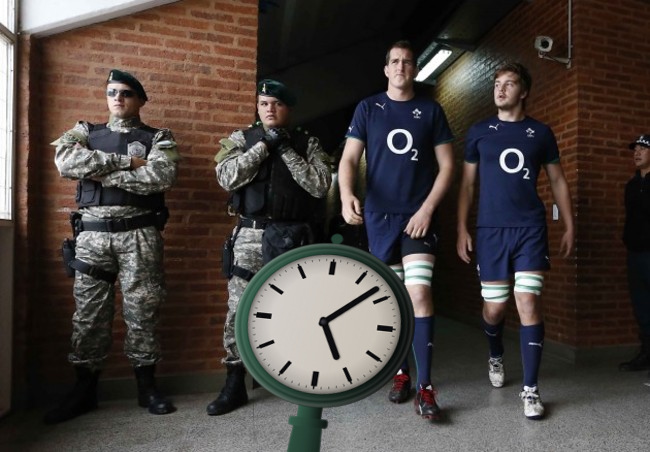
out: 5:08
